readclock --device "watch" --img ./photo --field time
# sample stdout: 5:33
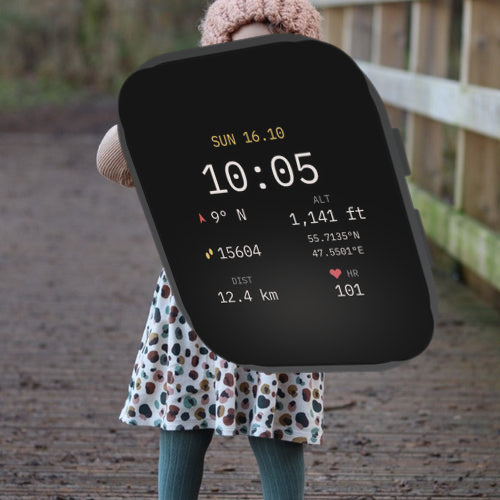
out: 10:05
